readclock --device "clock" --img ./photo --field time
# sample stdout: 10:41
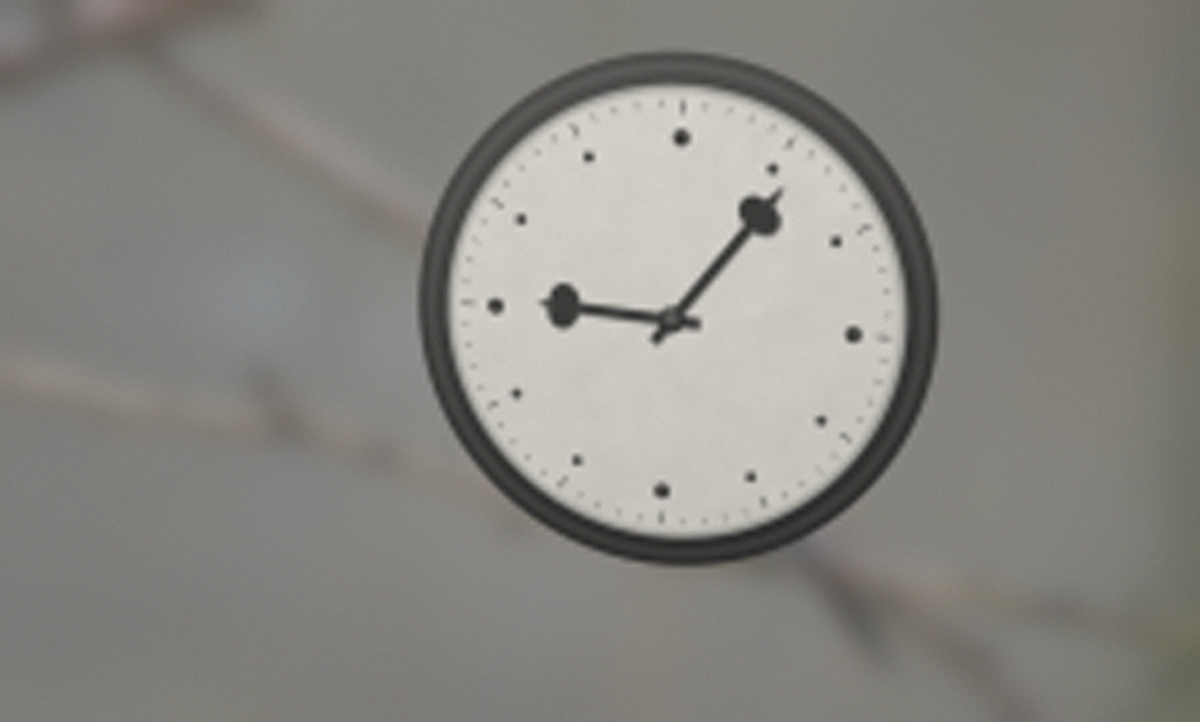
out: 9:06
